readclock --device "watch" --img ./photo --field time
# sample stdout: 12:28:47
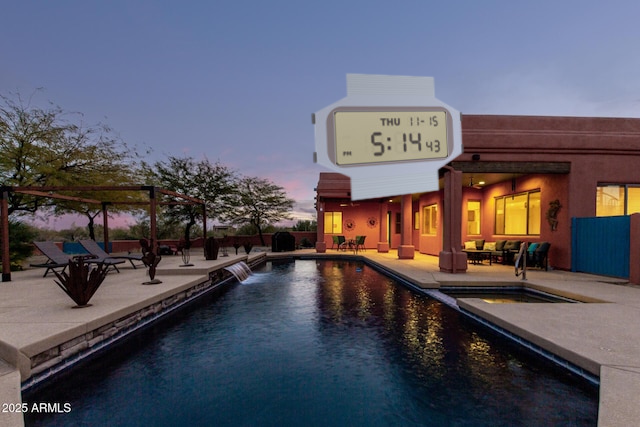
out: 5:14:43
